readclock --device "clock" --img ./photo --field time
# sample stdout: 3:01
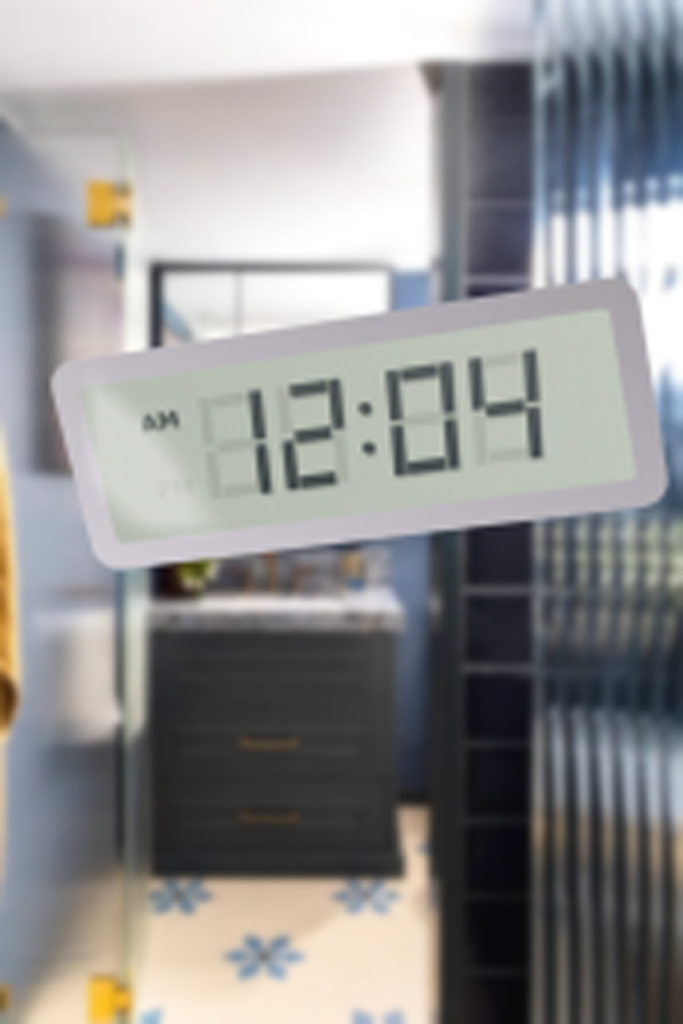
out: 12:04
